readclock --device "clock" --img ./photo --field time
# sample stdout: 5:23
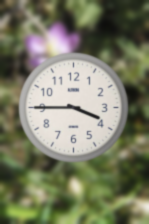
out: 3:45
